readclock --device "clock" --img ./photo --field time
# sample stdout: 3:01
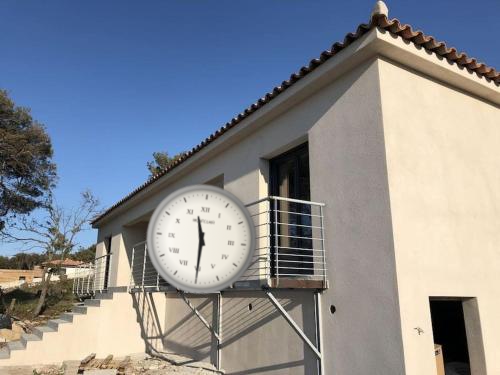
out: 11:30
